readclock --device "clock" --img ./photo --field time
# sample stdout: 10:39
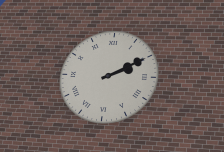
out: 2:10
